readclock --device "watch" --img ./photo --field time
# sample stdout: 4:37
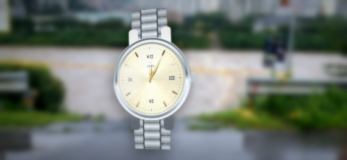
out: 12:05
